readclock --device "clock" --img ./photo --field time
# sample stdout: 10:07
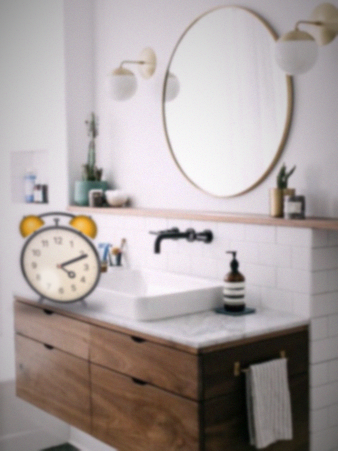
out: 4:11
